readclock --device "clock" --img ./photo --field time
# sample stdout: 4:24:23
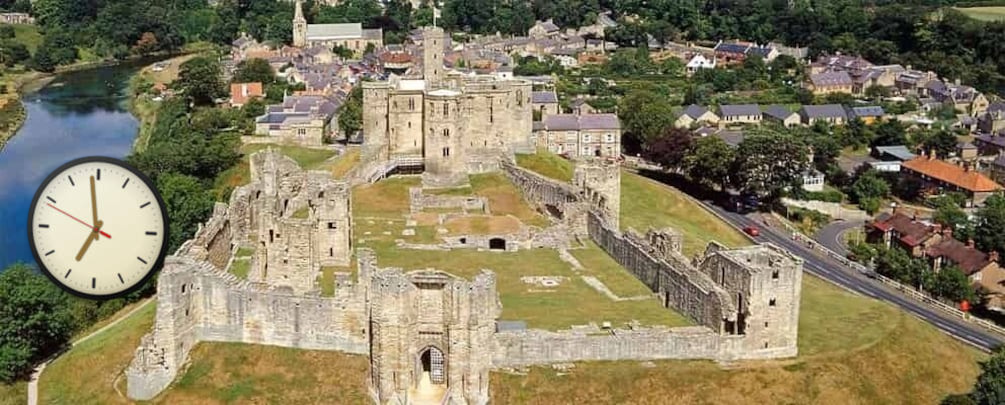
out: 6:58:49
